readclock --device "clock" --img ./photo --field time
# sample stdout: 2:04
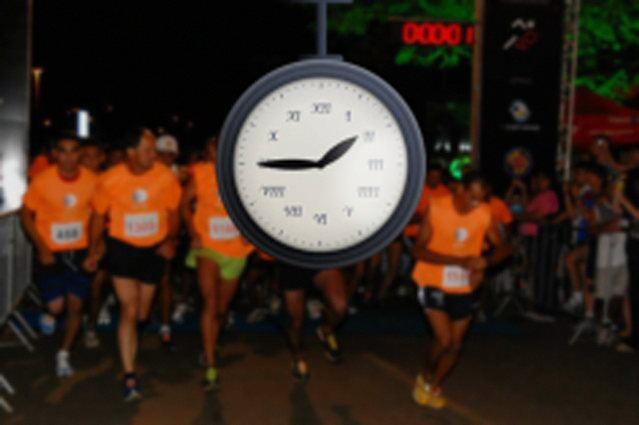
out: 1:45
